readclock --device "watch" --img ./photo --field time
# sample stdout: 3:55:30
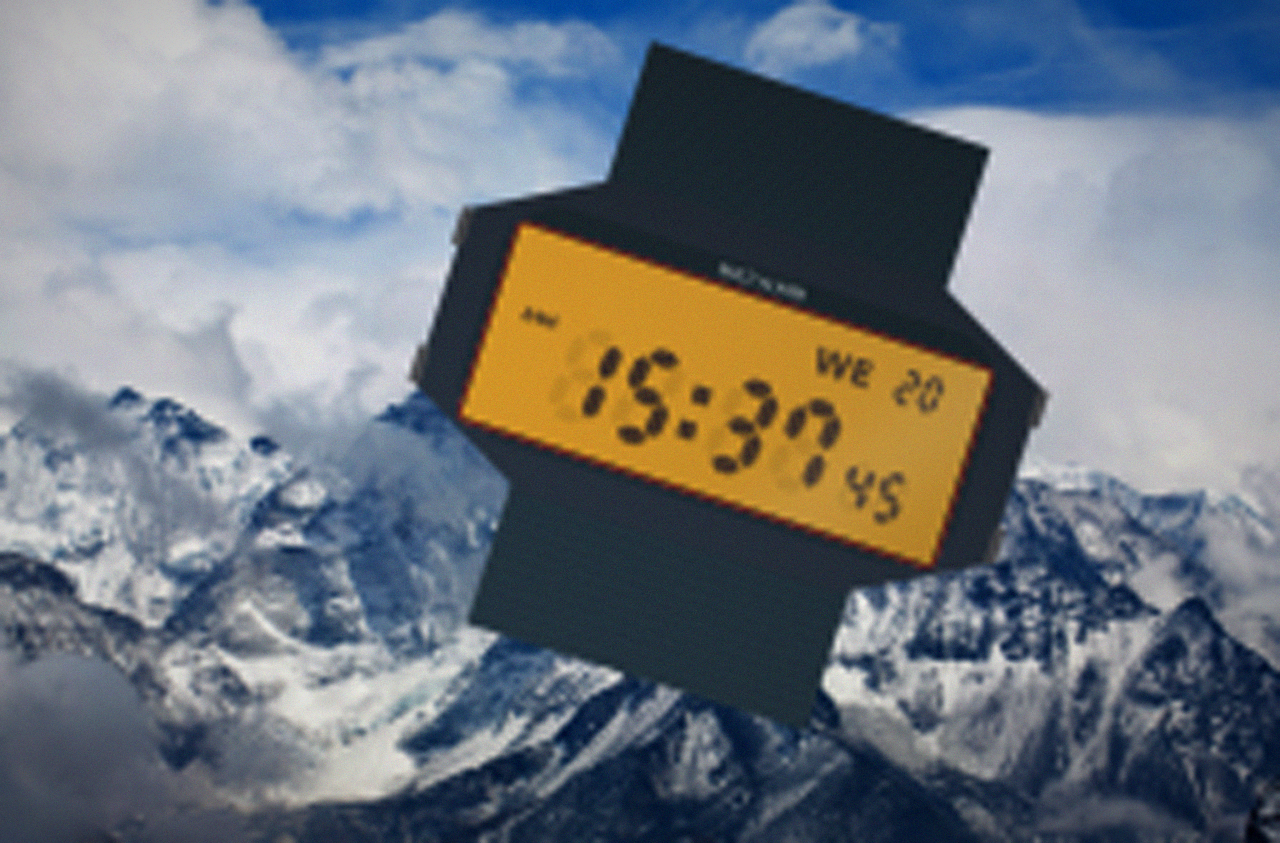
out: 15:37:45
